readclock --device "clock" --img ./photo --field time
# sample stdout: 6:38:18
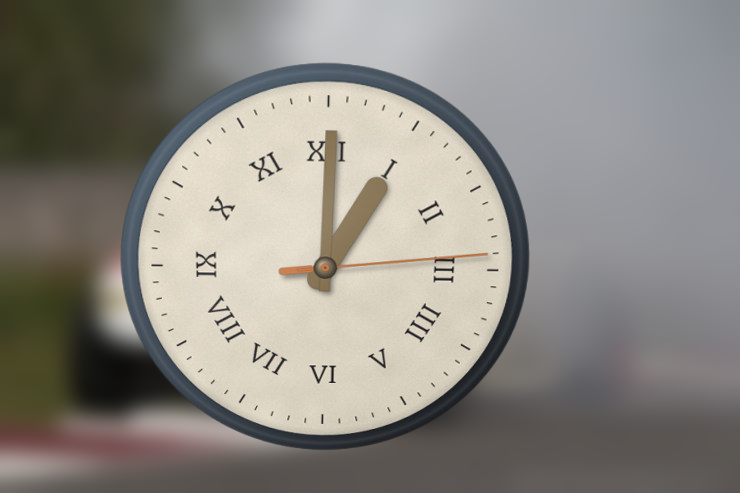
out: 1:00:14
